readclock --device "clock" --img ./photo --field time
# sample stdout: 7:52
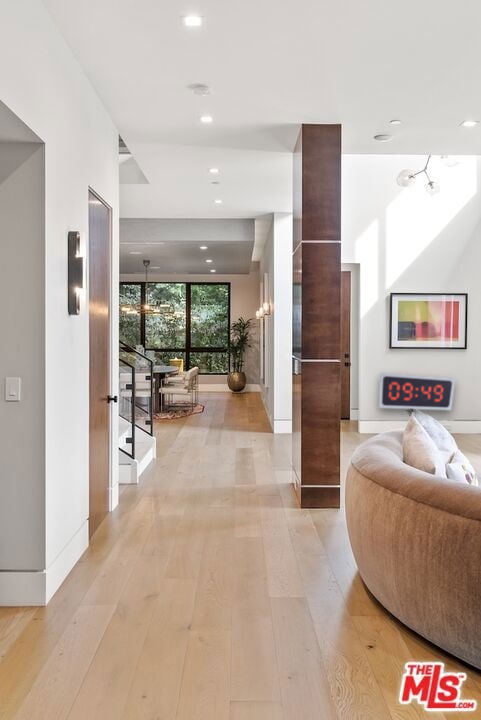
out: 9:49
